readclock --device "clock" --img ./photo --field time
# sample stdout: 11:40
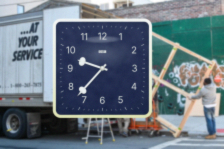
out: 9:37
